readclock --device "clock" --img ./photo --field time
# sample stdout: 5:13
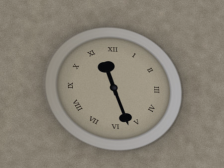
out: 11:27
